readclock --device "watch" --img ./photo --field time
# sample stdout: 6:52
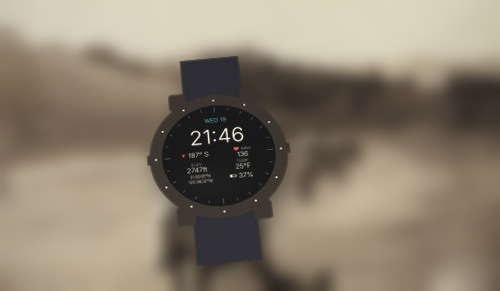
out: 21:46
